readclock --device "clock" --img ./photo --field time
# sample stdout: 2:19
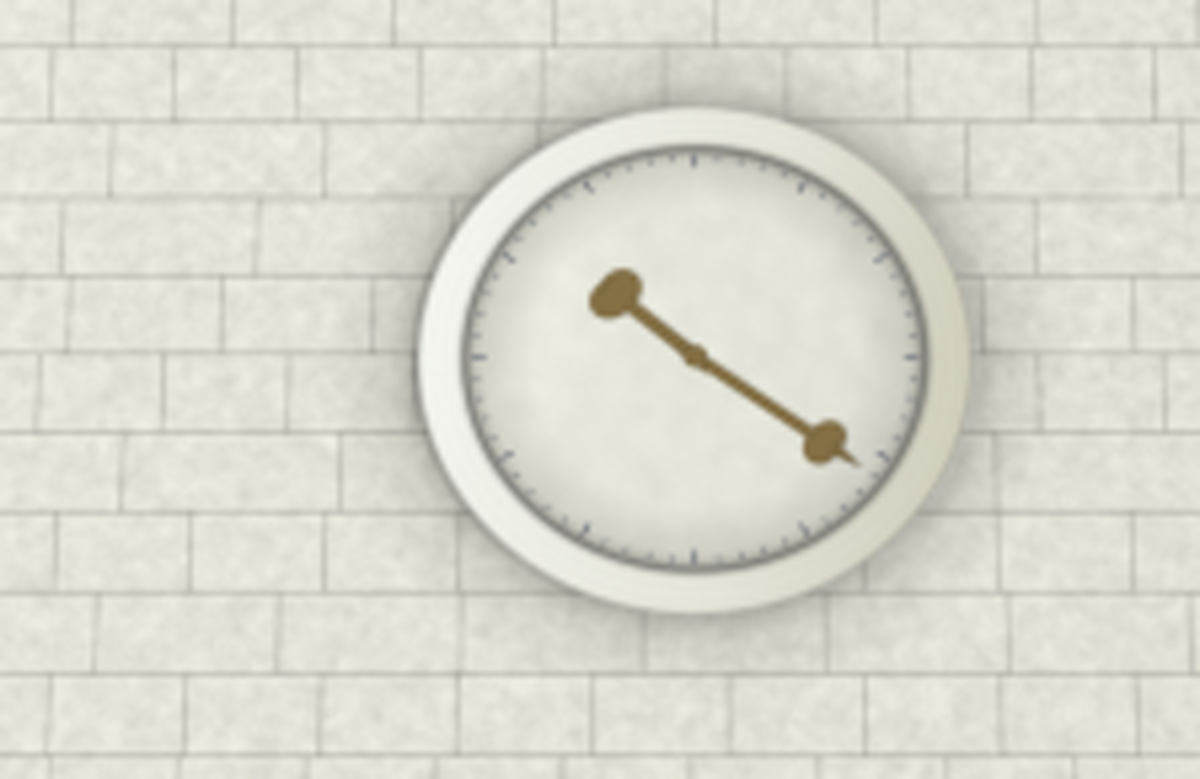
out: 10:21
